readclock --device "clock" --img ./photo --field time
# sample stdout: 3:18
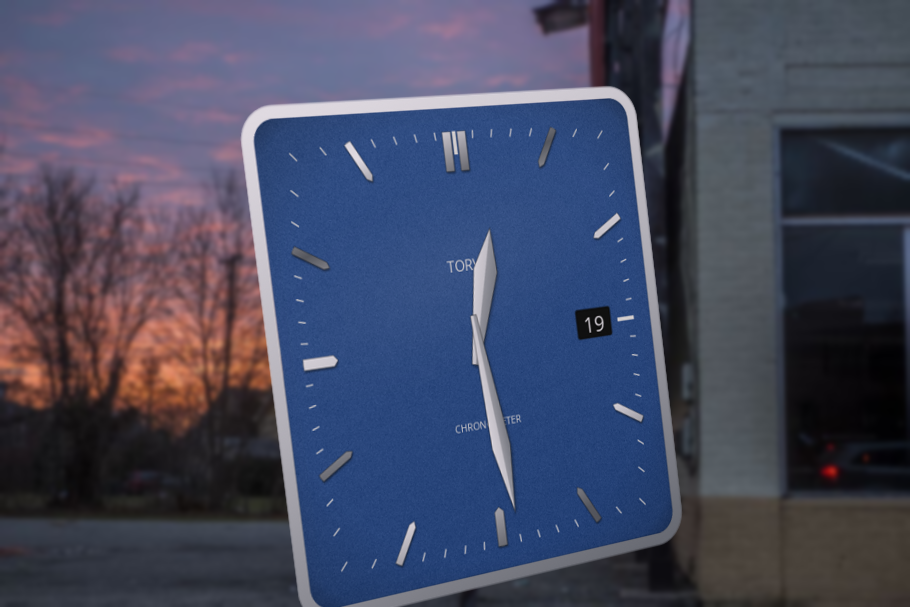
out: 12:29
